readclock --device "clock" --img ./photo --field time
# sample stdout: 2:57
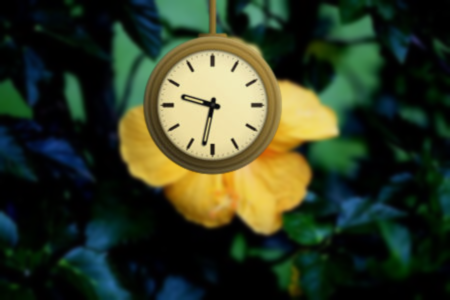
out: 9:32
